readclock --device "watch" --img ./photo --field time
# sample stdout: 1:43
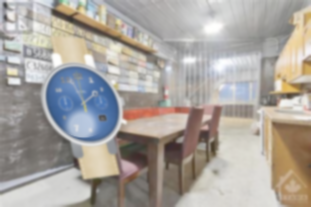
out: 1:57
